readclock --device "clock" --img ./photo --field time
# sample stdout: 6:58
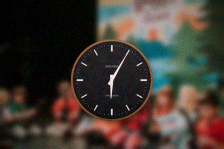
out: 6:05
